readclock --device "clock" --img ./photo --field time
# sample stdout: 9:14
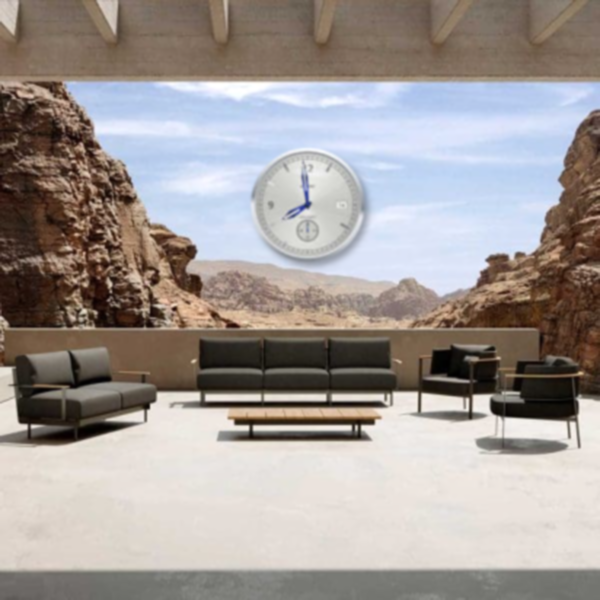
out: 7:59
